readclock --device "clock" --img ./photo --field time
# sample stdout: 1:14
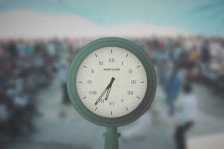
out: 6:36
